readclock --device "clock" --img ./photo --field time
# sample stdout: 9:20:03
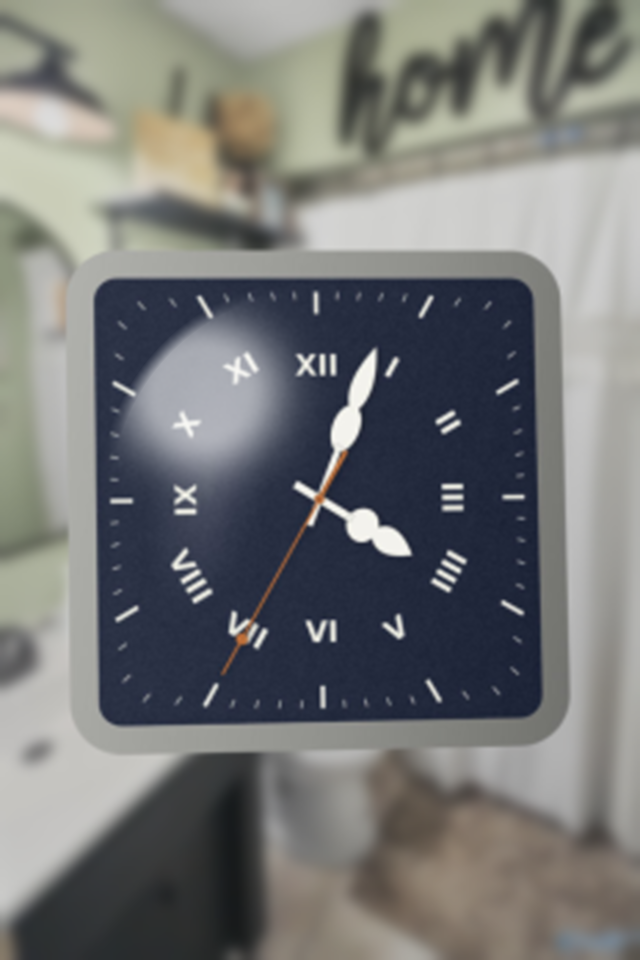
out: 4:03:35
